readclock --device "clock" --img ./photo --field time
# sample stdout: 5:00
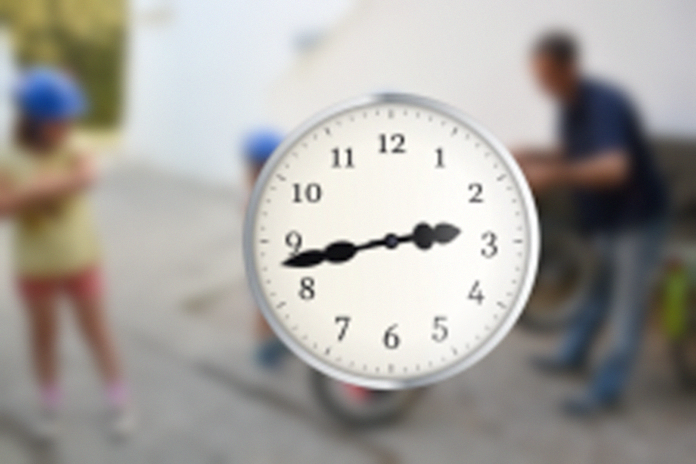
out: 2:43
